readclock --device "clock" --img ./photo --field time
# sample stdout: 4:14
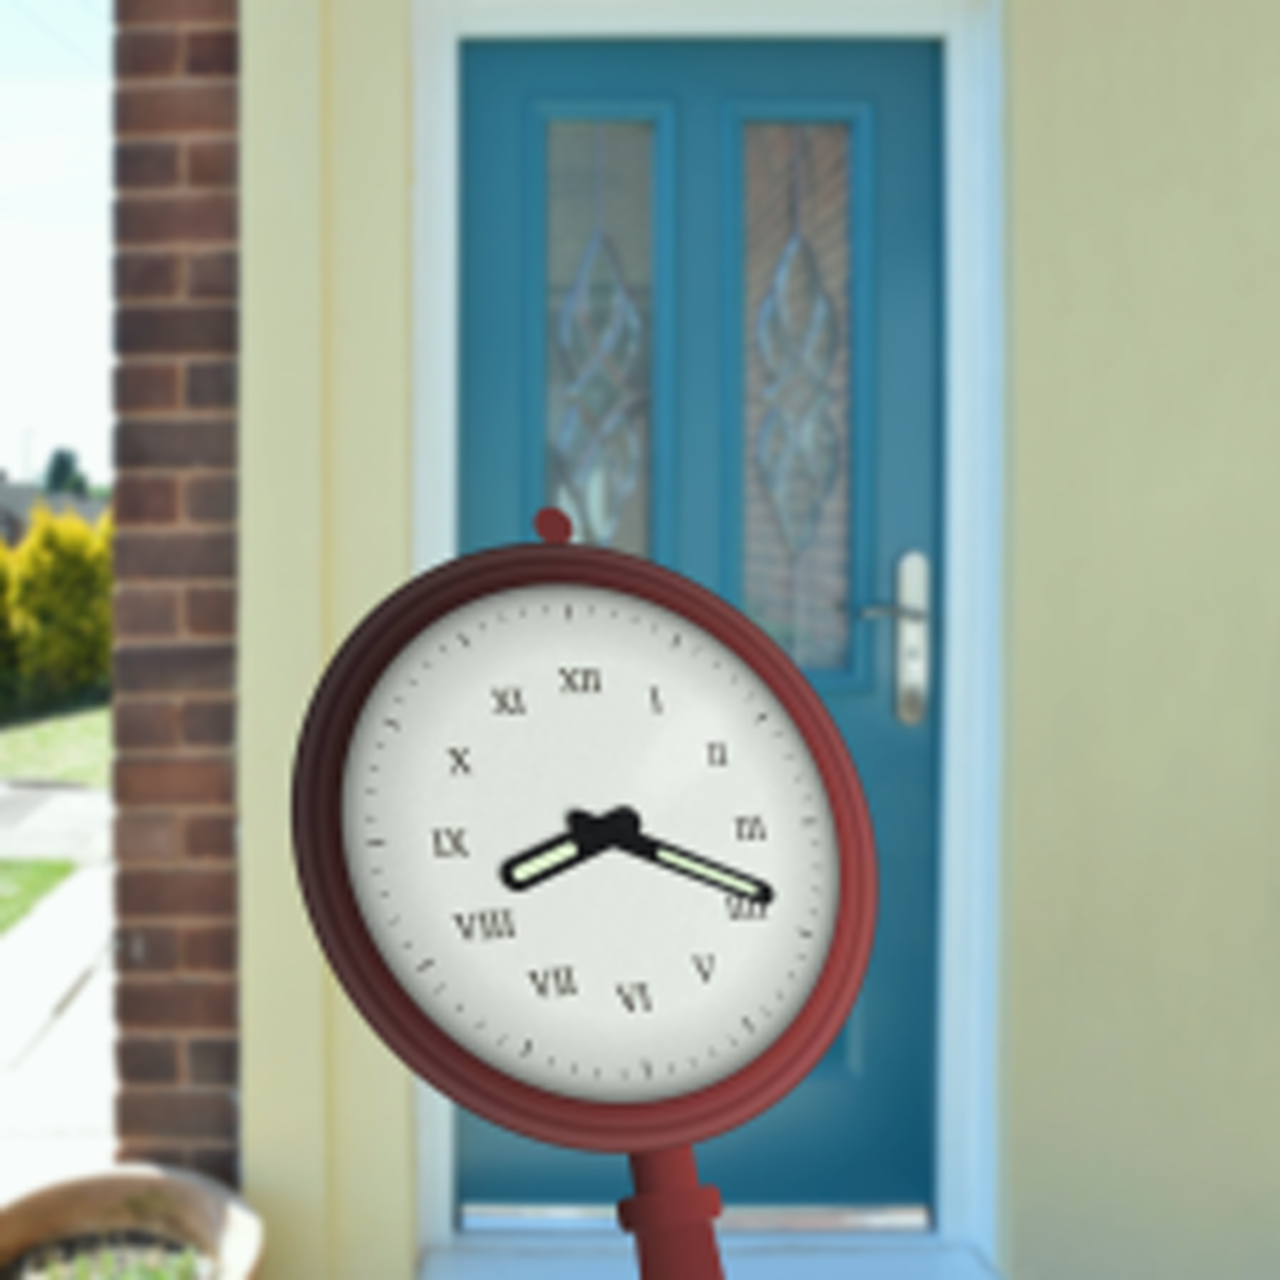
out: 8:19
